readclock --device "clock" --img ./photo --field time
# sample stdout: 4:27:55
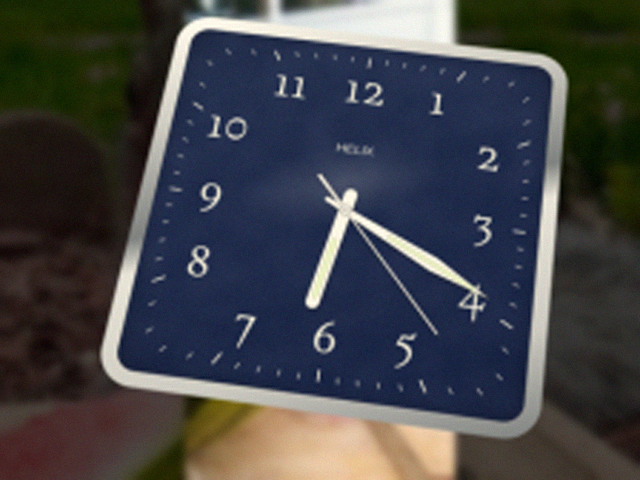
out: 6:19:23
